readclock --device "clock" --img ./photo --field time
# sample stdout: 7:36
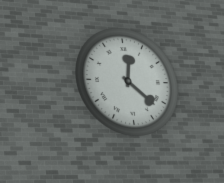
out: 12:22
